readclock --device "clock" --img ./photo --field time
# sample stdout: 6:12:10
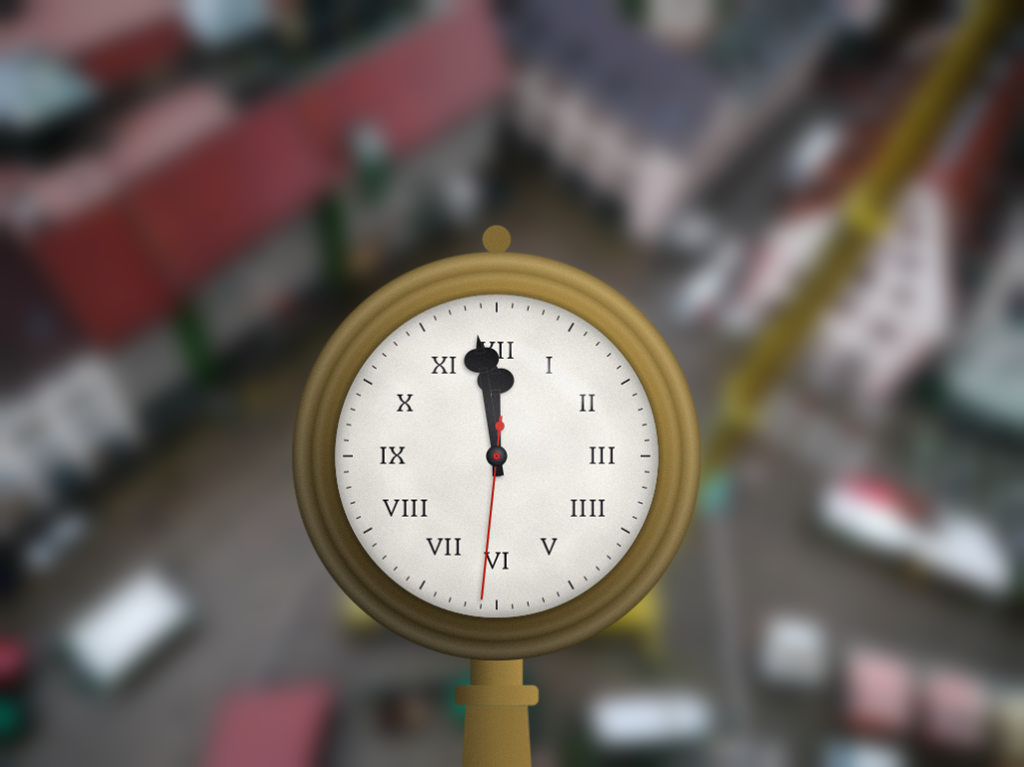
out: 11:58:31
